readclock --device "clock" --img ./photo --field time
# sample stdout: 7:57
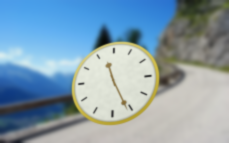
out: 11:26
